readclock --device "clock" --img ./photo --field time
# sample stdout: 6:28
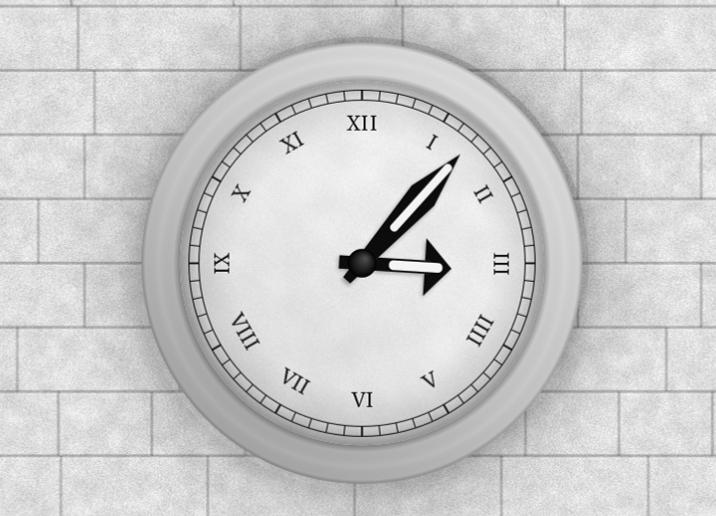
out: 3:07
